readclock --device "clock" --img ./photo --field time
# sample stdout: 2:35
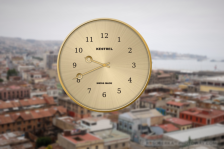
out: 9:41
